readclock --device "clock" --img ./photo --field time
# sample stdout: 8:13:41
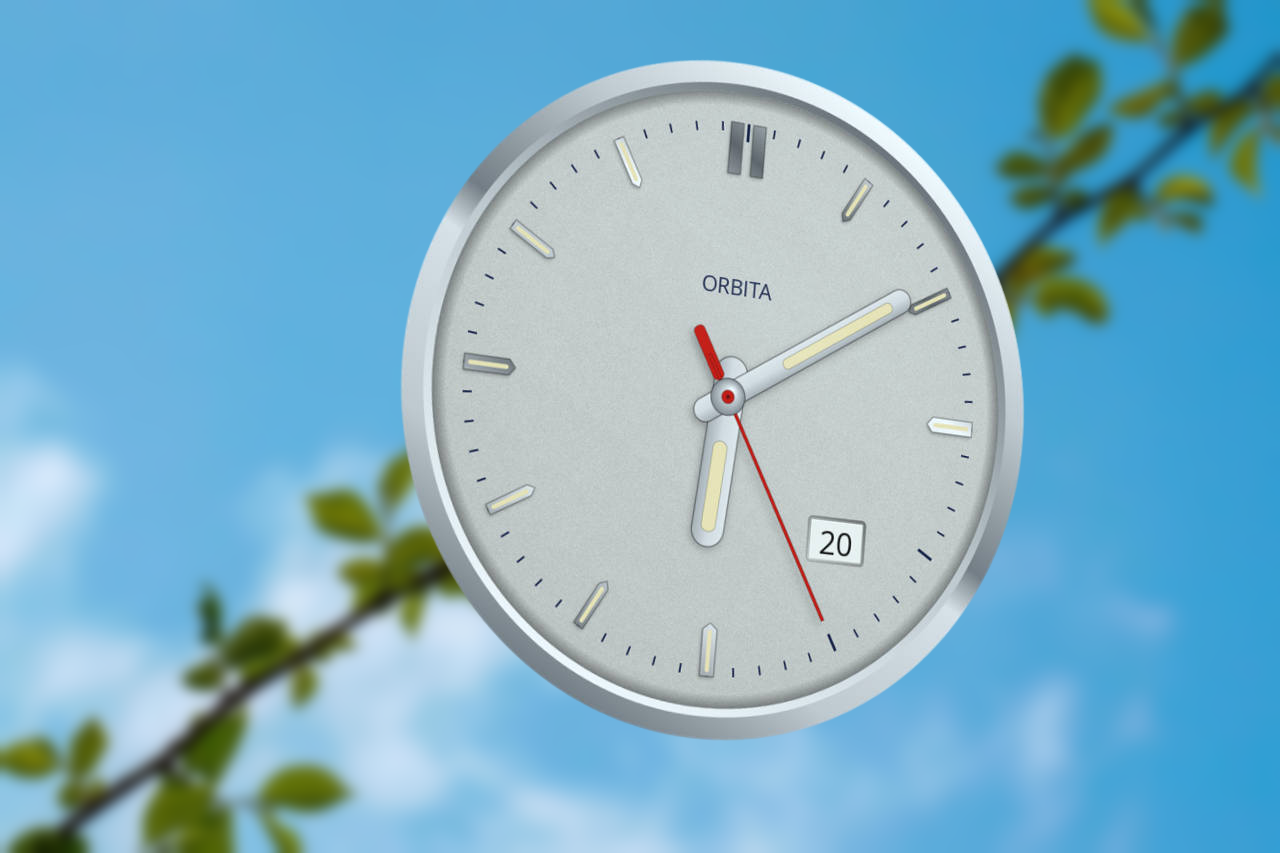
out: 6:09:25
